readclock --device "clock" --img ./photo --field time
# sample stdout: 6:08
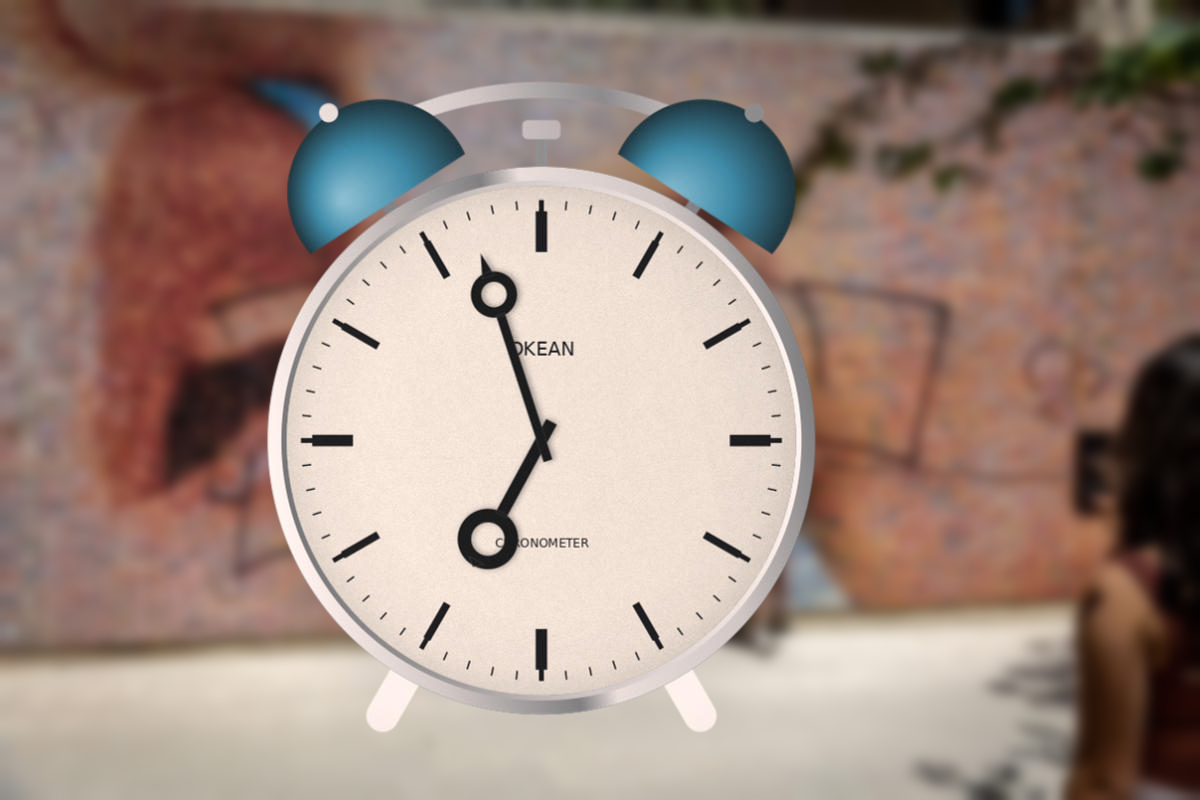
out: 6:57
